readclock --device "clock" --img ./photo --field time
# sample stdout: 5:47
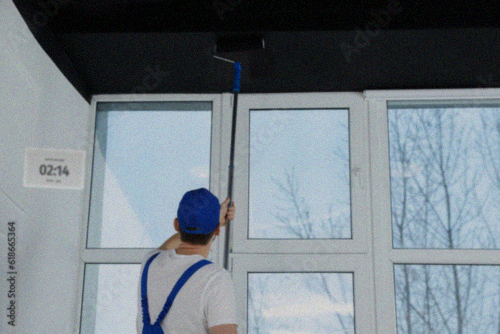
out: 2:14
